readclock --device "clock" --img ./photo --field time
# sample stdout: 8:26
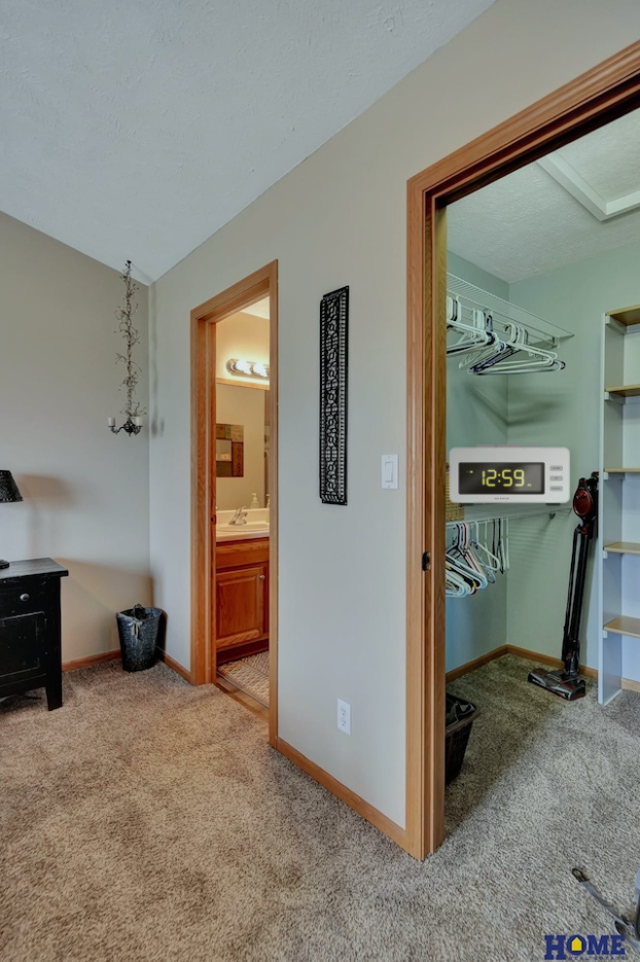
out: 12:59
